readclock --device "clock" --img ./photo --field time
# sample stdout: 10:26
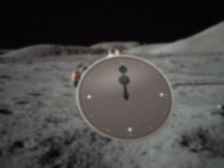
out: 12:00
